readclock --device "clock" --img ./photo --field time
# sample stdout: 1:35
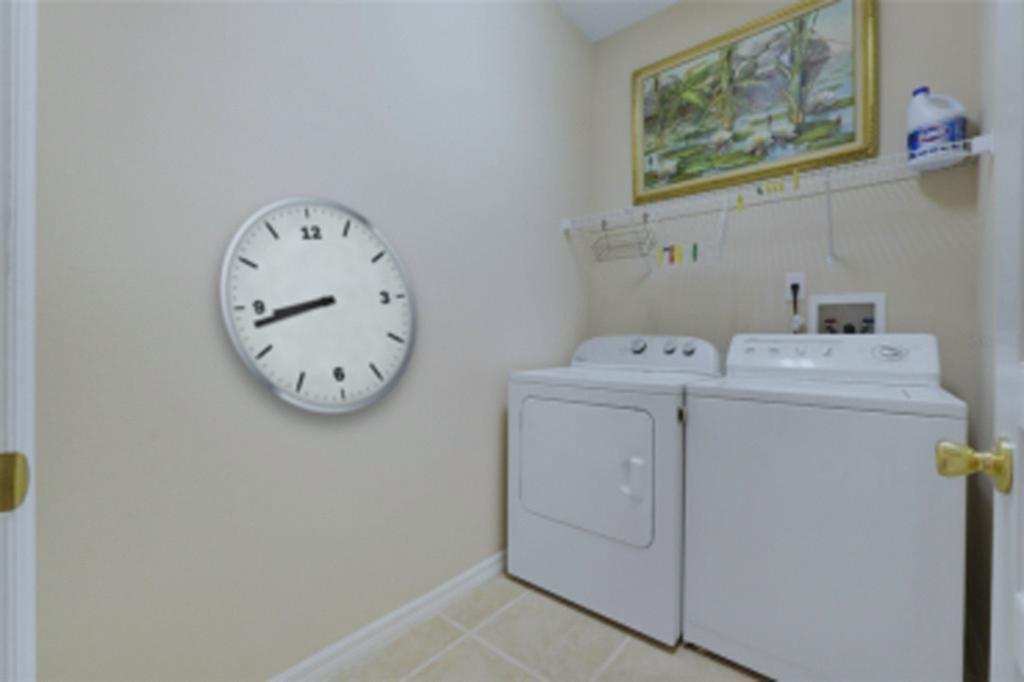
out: 8:43
